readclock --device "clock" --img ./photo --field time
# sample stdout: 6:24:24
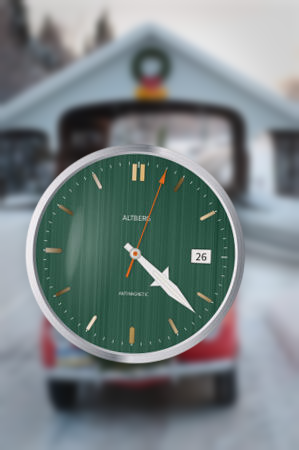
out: 4:22:03
